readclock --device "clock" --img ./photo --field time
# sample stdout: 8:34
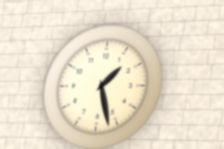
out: 1:27
